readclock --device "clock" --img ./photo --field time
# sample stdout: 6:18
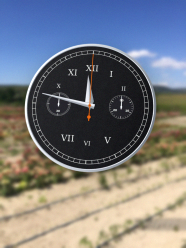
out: 11:47
